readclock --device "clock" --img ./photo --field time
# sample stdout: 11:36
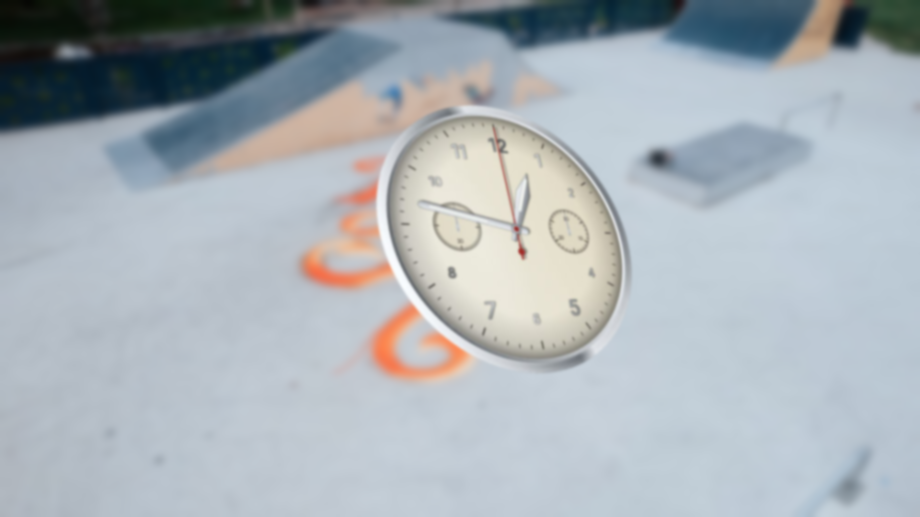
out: 12:47
